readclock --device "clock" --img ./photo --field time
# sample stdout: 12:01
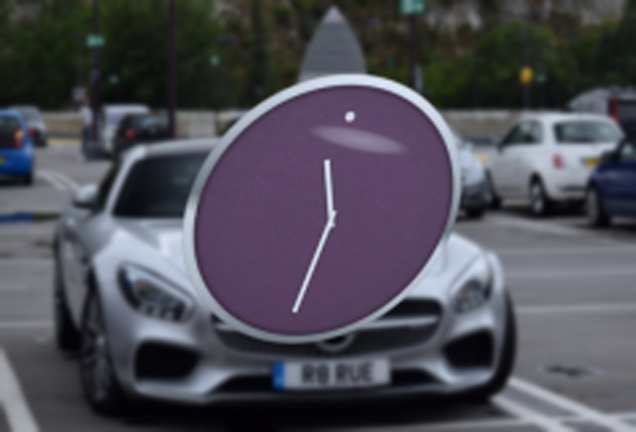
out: 11:32
